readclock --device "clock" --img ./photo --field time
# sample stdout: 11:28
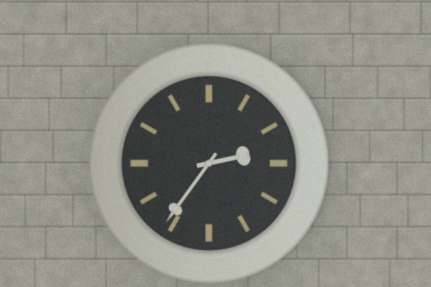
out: 2:36
